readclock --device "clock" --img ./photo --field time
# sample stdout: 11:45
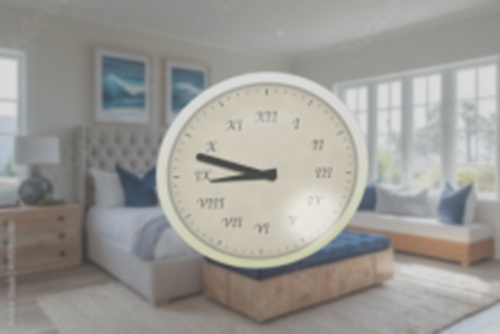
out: 8:48
